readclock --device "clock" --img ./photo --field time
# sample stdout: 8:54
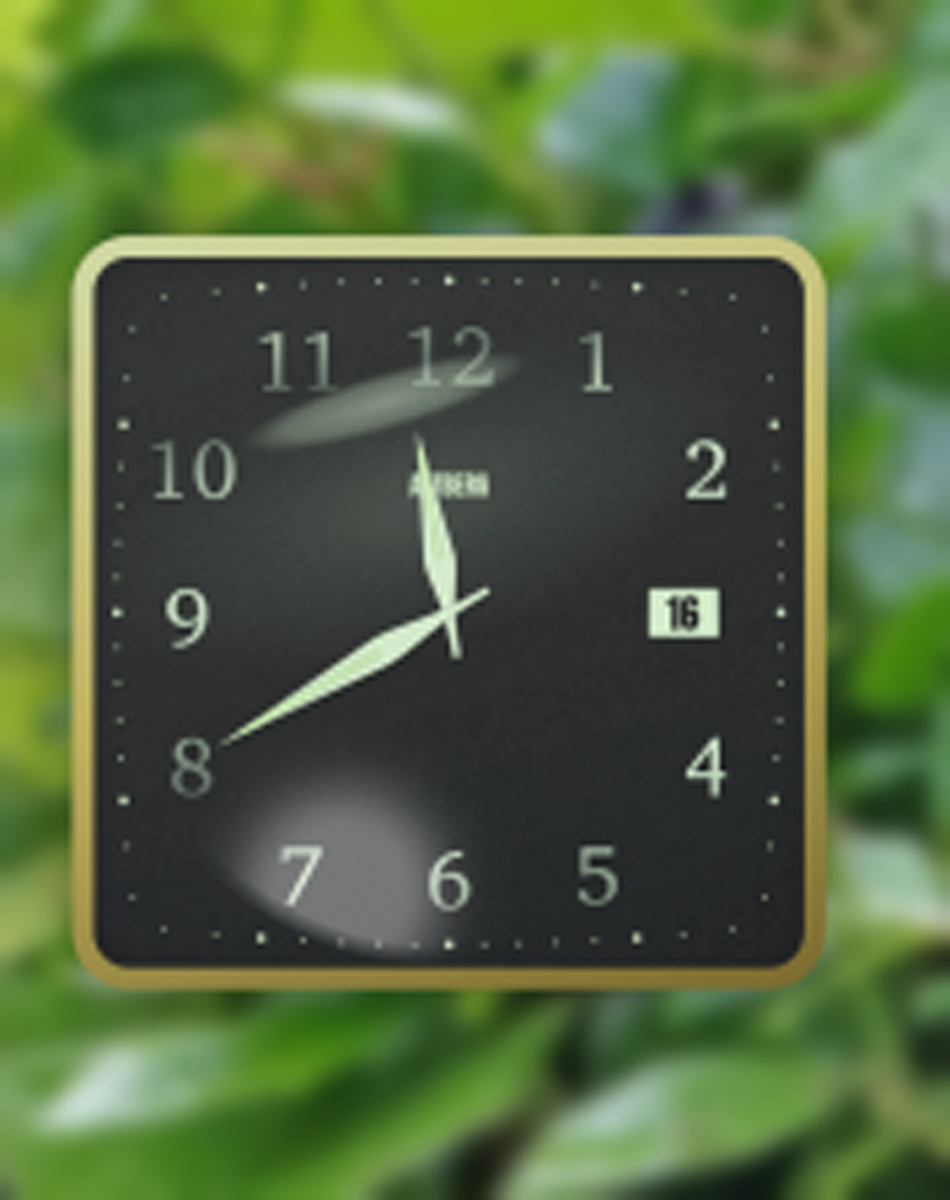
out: 11:40
